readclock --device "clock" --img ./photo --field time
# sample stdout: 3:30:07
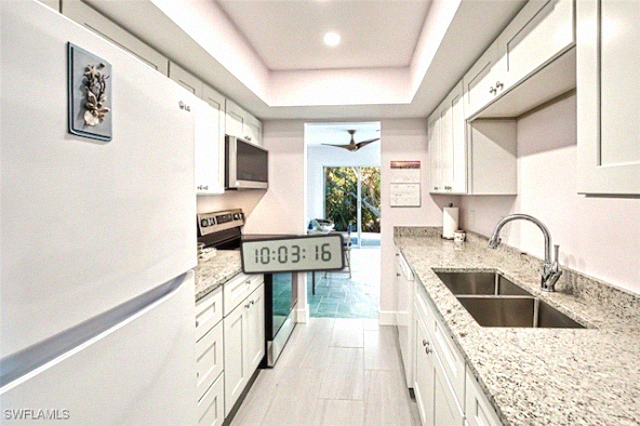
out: 10:03:16
